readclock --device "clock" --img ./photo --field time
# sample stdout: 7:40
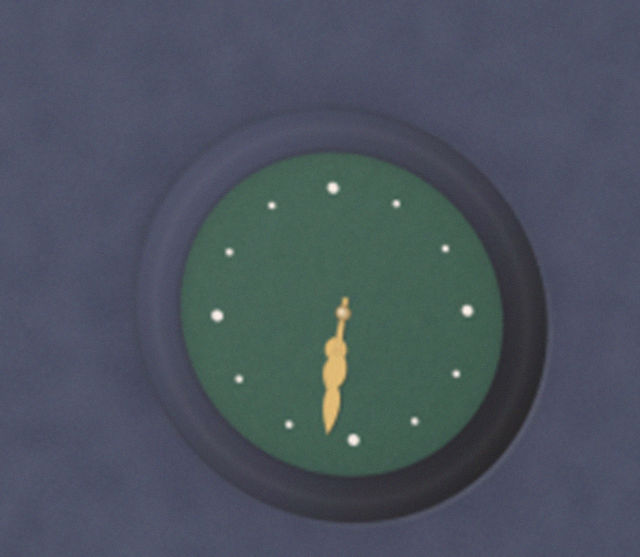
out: 6:32
